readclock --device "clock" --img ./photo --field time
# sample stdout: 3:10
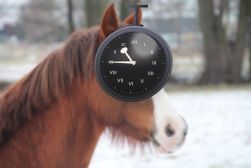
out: 10:45
